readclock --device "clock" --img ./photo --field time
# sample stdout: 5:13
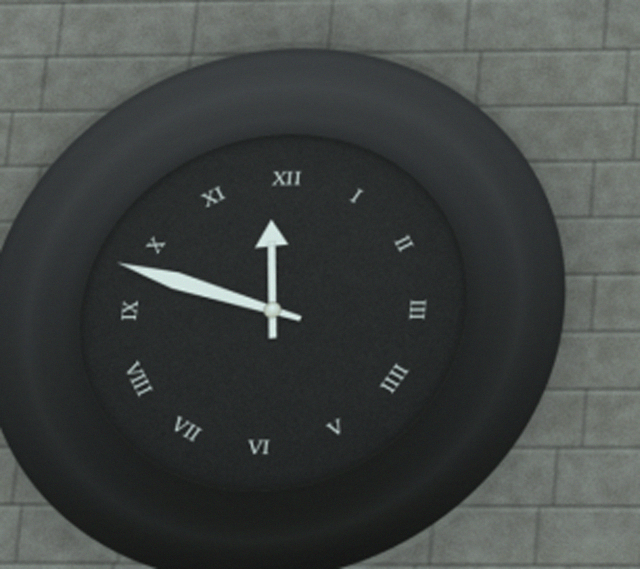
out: 11:48
